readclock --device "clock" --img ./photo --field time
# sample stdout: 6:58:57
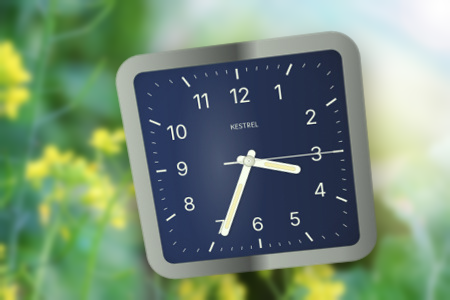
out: 3:34:15
